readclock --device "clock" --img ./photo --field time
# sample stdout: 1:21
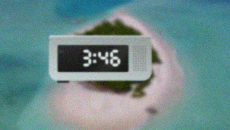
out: 3:46
